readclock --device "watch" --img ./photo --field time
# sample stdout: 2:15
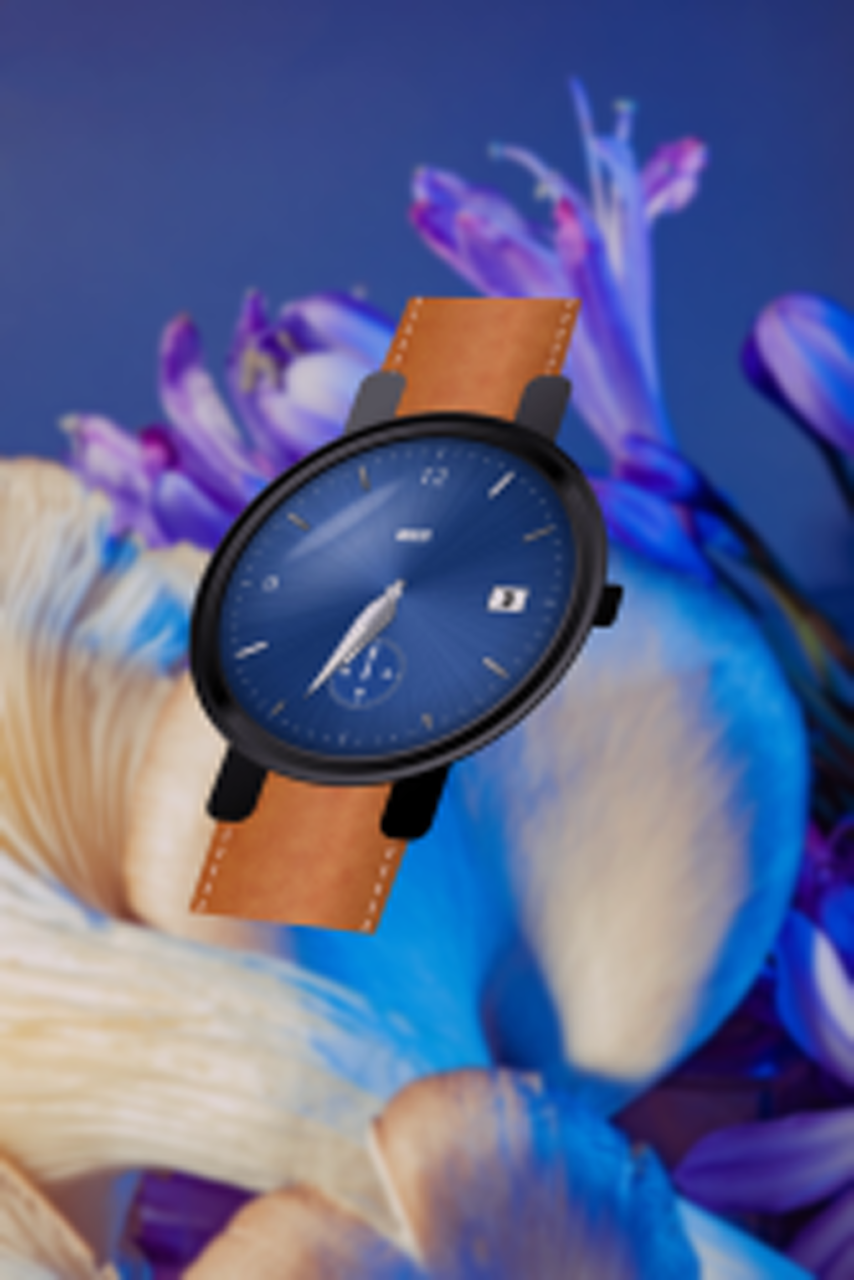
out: 6:34
